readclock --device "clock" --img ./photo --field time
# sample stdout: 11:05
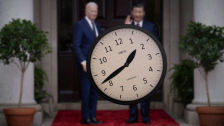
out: 1:42
